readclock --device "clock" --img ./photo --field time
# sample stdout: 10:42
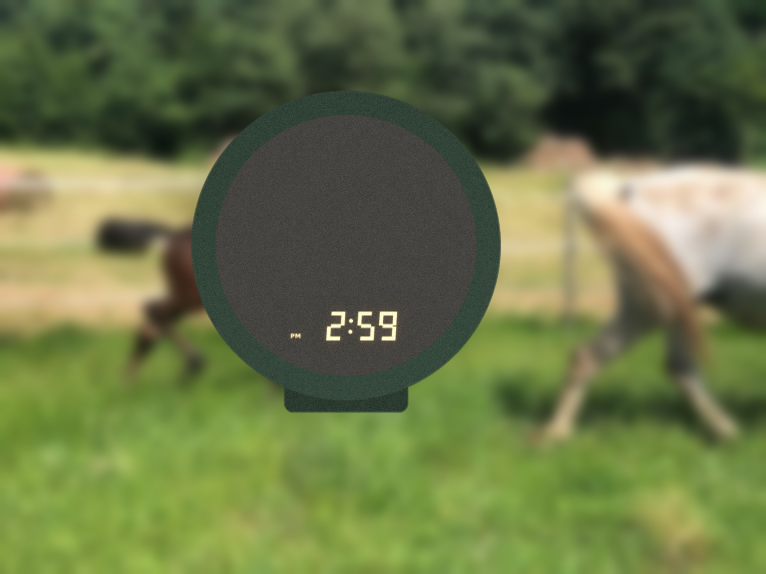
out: 2:59
